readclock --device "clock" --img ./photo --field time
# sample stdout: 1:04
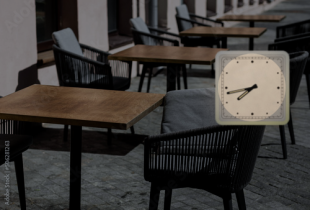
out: 7:43
